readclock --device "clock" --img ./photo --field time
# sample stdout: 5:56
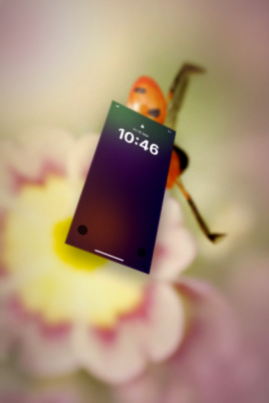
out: 10:46
